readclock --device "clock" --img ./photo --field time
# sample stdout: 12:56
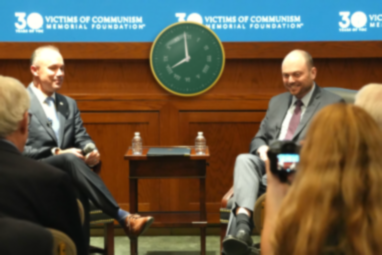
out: 7:59
